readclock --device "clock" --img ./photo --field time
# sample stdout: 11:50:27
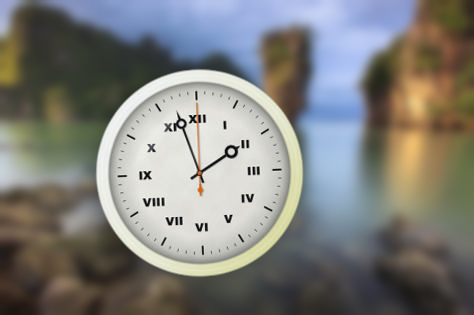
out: 1:57:00
